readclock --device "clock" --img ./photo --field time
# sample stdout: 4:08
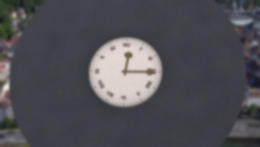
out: 12:15
